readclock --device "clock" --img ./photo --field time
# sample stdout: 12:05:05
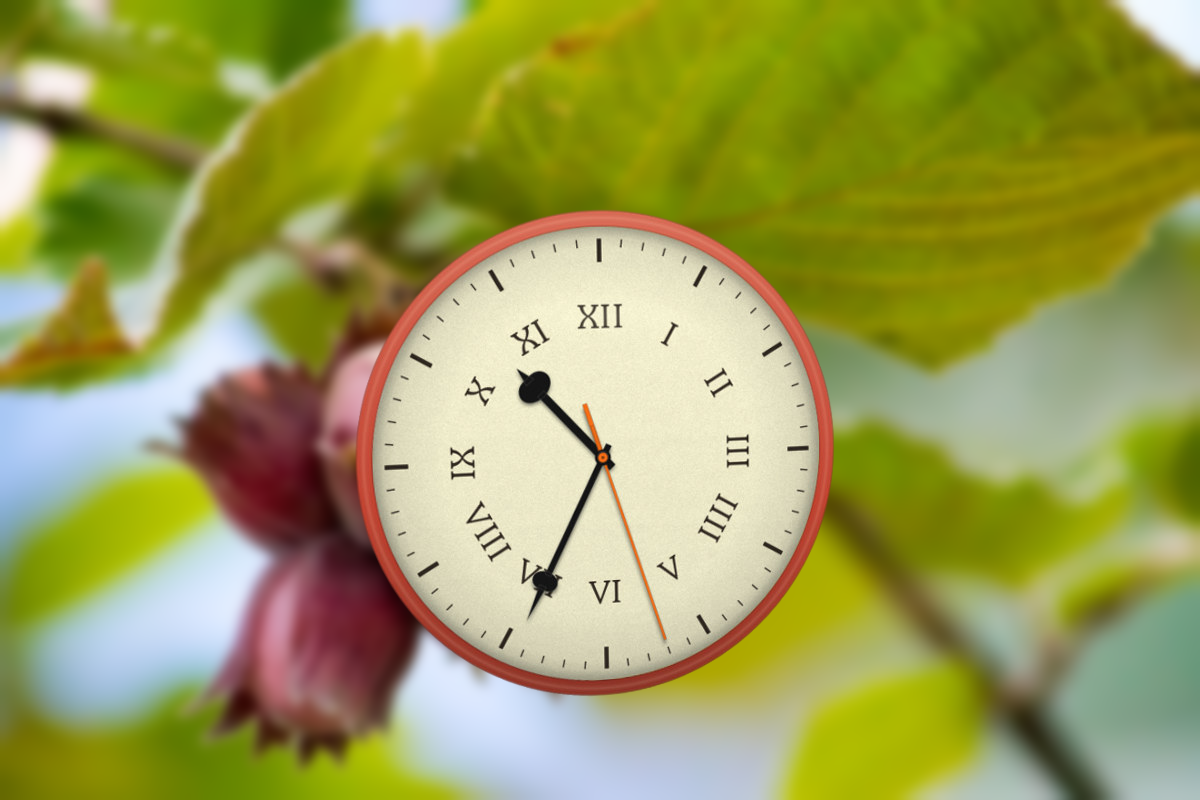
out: 10:34:27
